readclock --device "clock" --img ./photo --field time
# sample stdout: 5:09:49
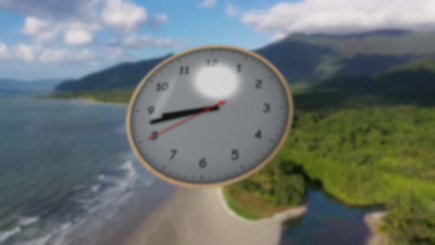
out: 8:42:40
